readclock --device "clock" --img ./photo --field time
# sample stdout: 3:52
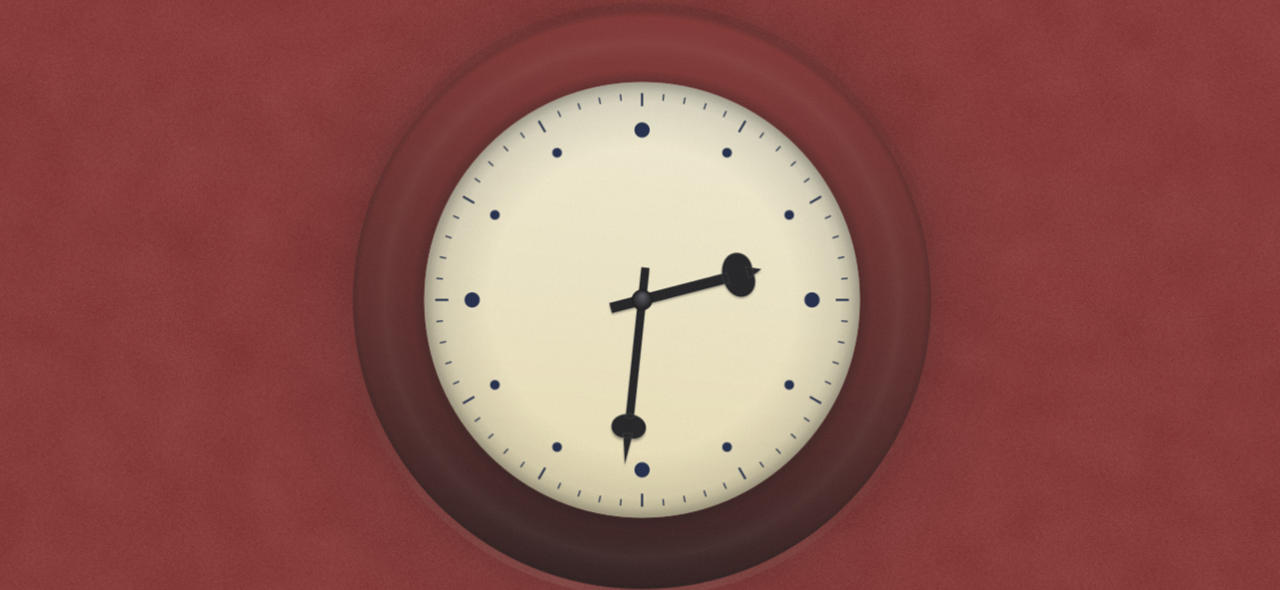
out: 2:31
